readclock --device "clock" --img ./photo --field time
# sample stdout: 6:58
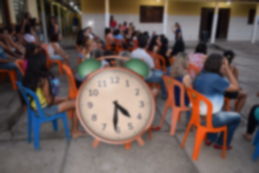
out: 4:31
